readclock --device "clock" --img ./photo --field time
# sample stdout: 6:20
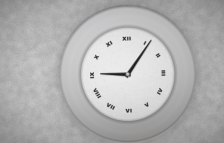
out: 9:06
